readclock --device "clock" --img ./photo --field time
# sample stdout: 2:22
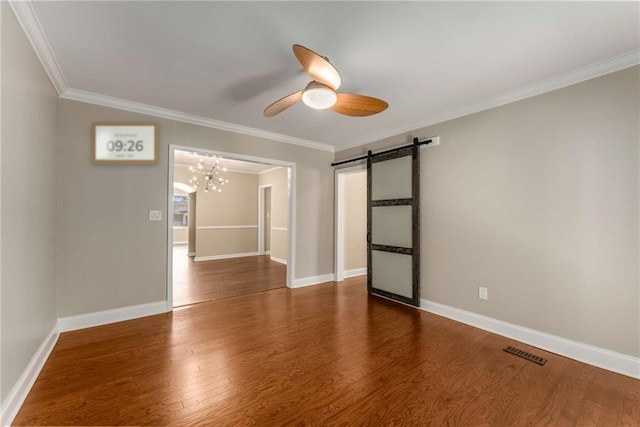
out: 9:26
